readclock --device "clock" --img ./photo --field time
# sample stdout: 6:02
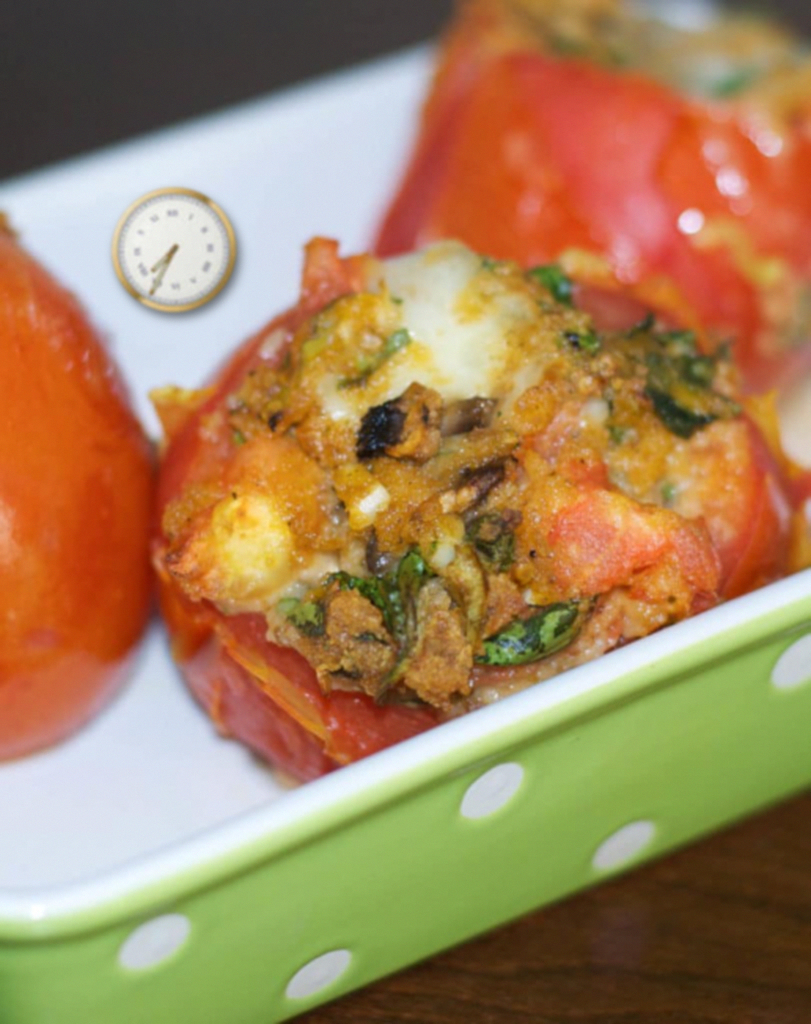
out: 7:35
